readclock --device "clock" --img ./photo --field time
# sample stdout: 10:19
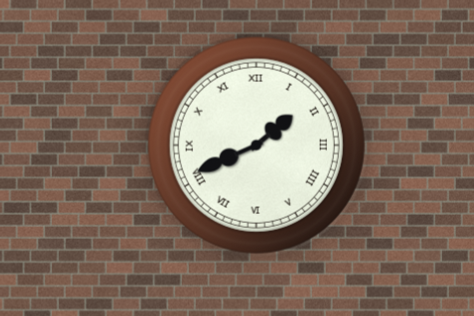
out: 1:41
